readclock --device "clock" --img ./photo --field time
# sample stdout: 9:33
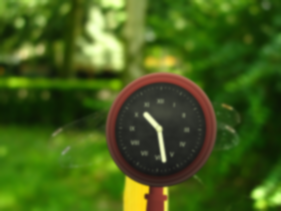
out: 10:28
